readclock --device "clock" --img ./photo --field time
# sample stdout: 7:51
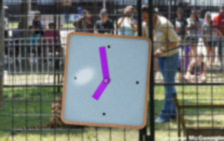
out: 6:58
